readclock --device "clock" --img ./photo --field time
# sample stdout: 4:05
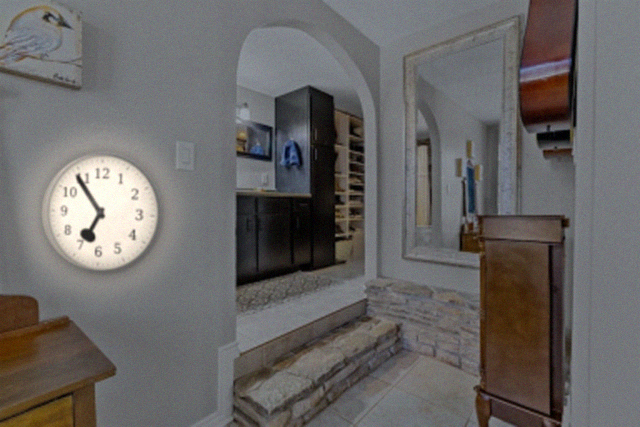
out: 6:54
